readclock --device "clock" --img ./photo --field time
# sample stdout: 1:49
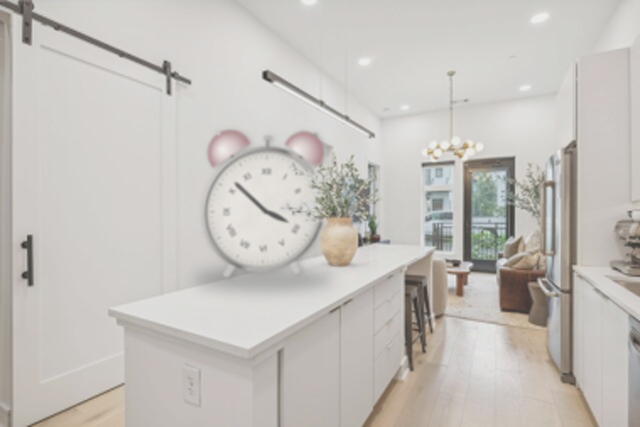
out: 3:52
